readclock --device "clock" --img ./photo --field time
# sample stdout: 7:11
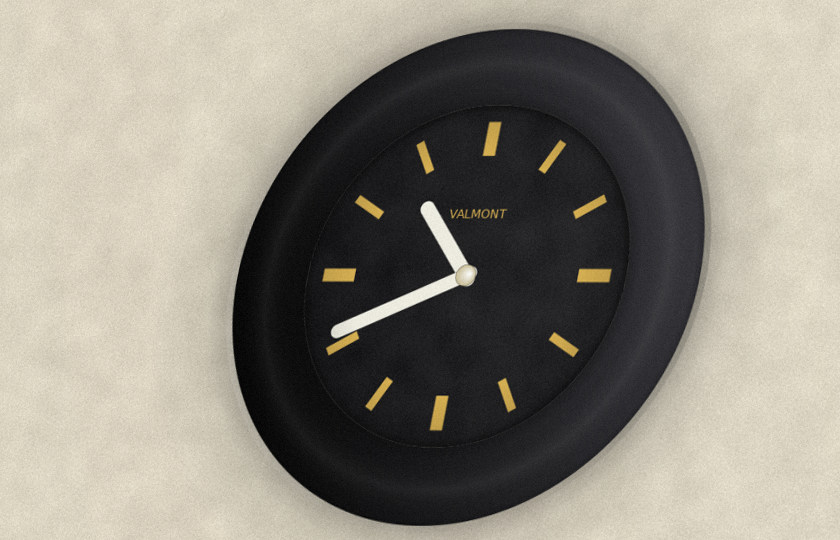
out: 10:41
